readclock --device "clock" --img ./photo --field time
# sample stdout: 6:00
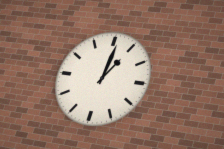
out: 1:01
